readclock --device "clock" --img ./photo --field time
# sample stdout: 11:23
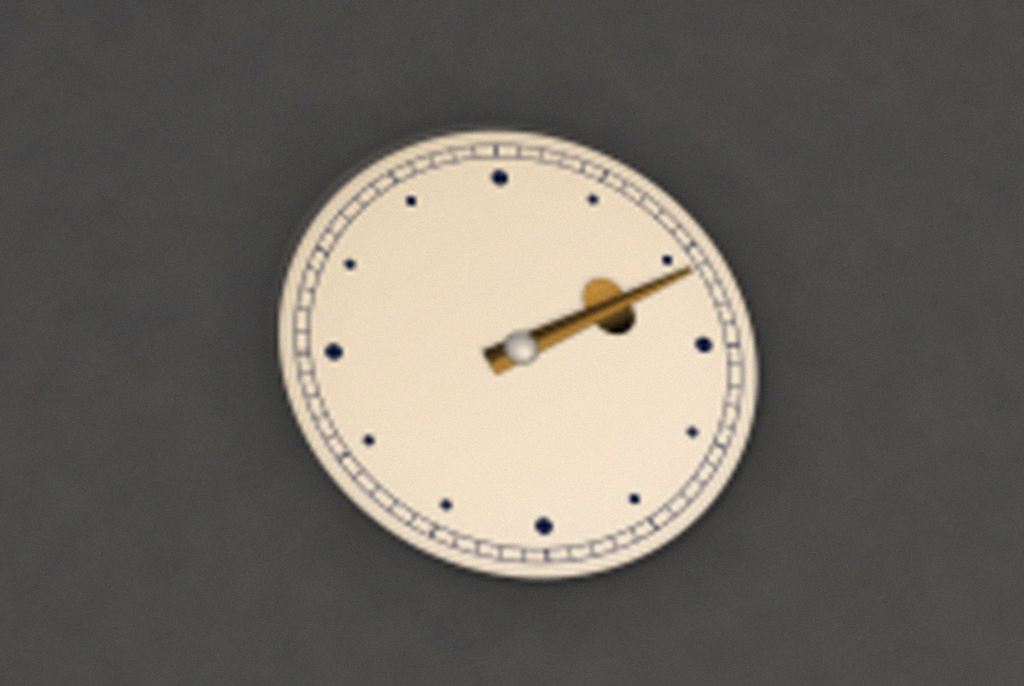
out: 2:11
